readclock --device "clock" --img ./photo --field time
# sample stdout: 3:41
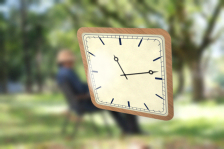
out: 11:13
